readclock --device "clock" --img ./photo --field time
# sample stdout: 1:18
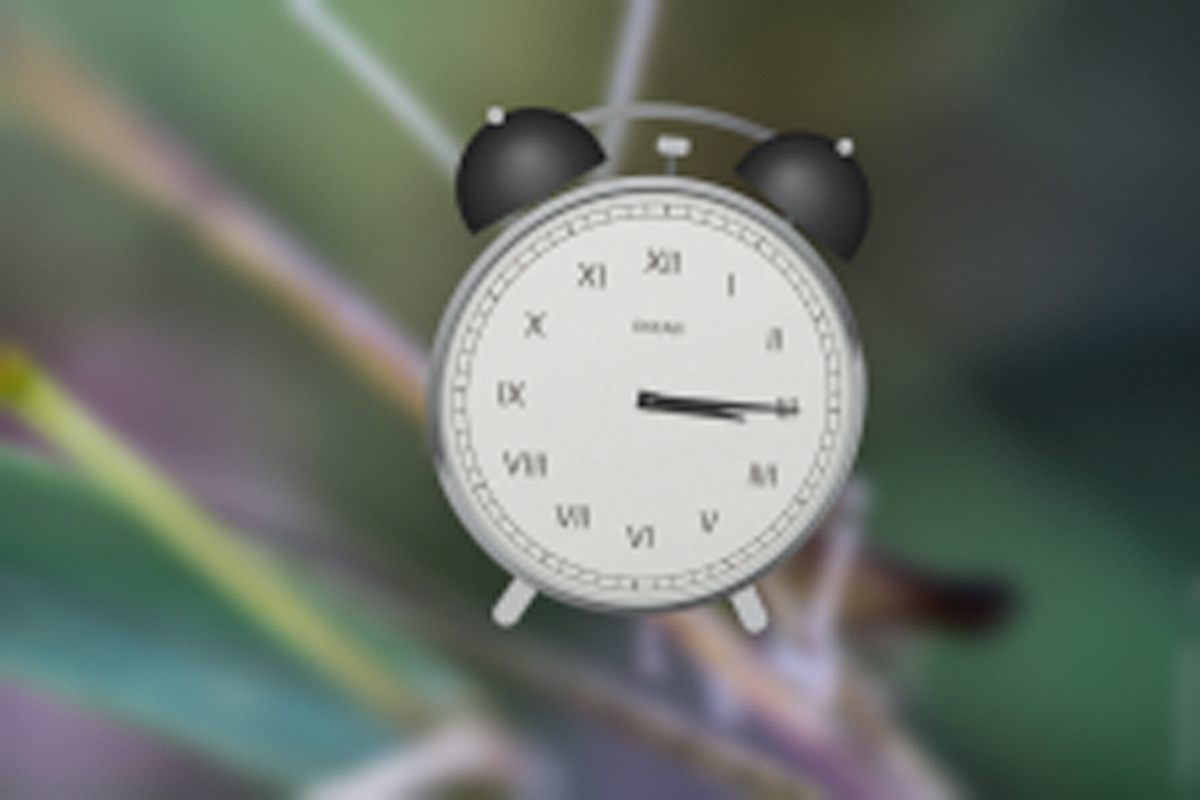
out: 3:15
